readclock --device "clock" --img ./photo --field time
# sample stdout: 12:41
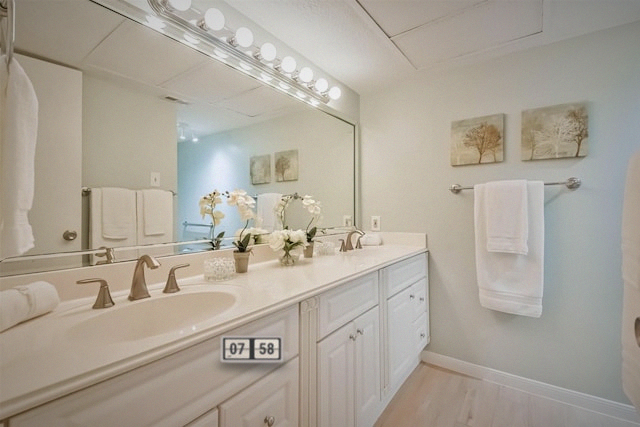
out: 7:58
